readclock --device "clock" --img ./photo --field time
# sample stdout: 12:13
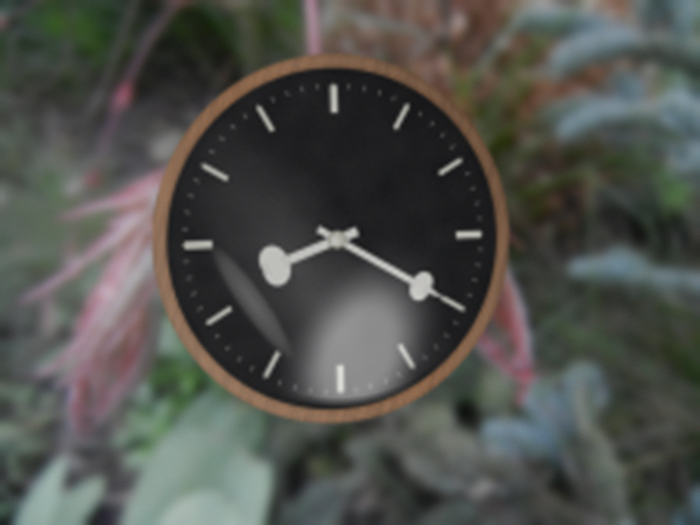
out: 8:20
